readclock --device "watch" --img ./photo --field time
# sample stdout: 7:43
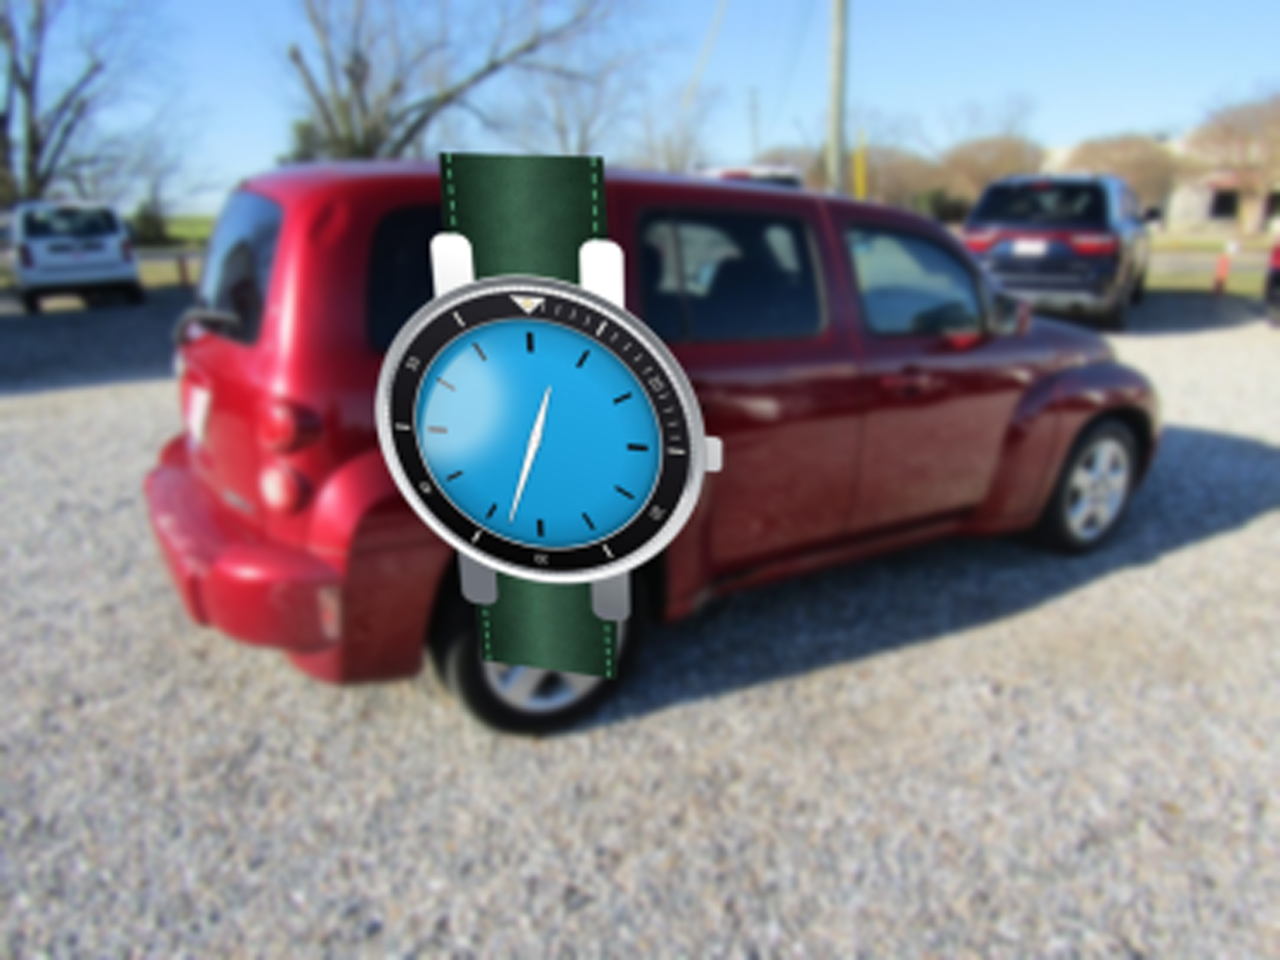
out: 12:33
